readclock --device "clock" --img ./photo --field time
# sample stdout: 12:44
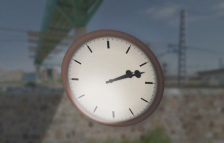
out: 2:12
